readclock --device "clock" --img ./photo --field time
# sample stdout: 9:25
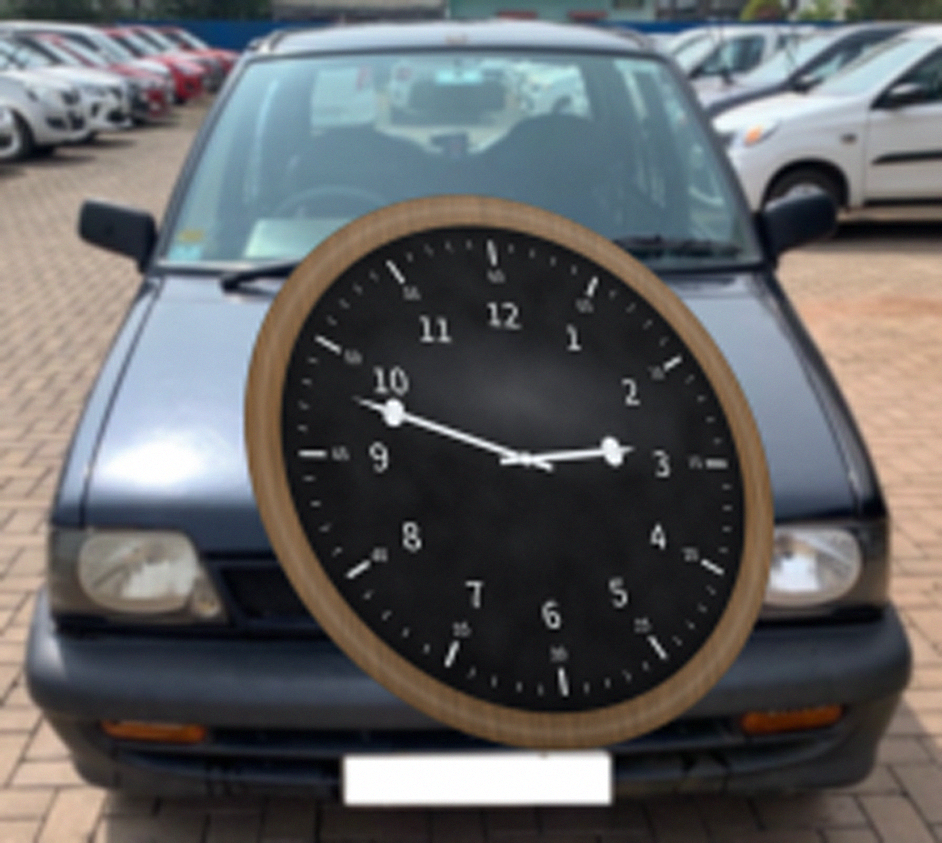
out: 2:48
